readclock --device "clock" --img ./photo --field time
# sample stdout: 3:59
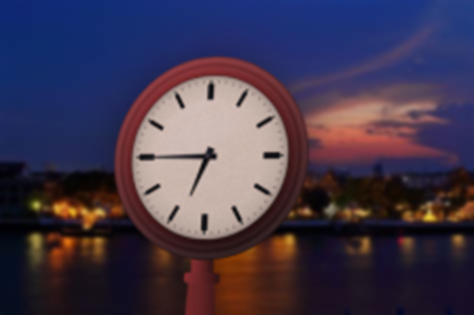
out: 6:45
